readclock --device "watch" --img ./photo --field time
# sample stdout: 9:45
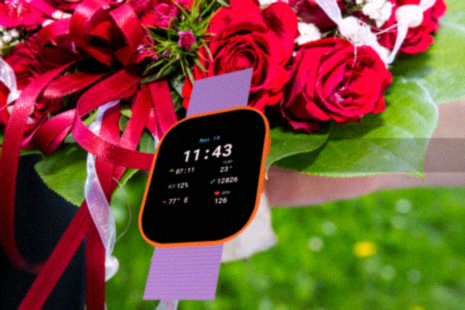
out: 11:43
